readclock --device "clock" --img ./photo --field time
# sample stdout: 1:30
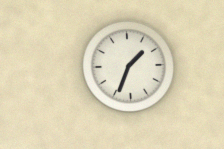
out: 1:34
